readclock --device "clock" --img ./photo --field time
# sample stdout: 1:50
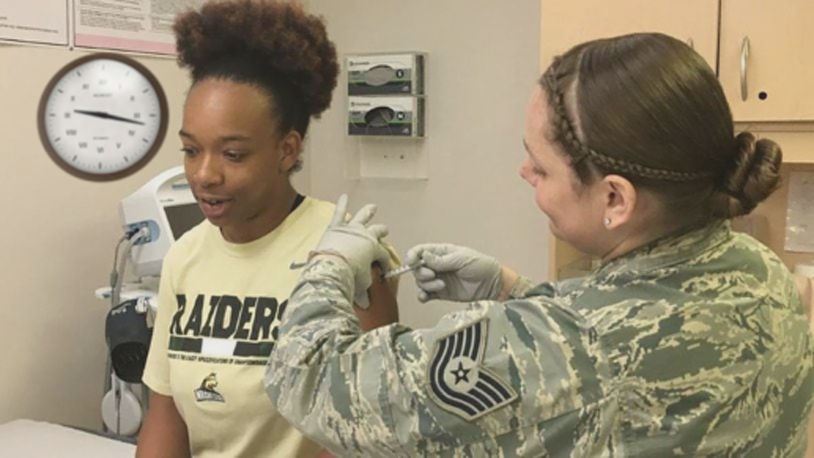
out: 9:17
